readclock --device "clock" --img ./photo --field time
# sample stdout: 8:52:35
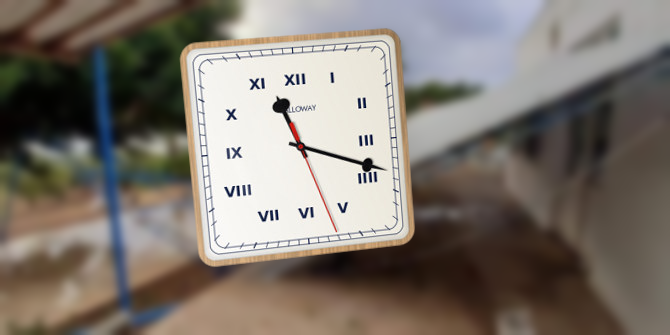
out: 11:18:27
